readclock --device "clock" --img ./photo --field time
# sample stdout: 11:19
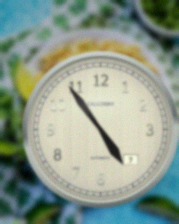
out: 4:54
